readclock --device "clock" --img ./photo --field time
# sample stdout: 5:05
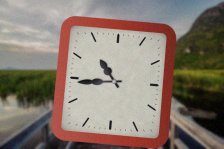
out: 10:44
